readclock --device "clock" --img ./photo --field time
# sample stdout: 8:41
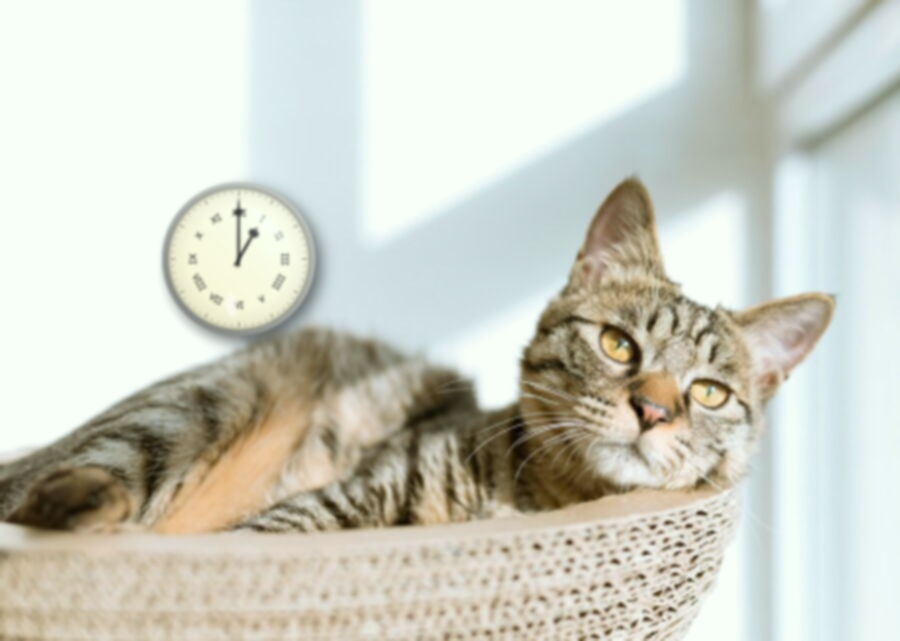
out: 1:00
